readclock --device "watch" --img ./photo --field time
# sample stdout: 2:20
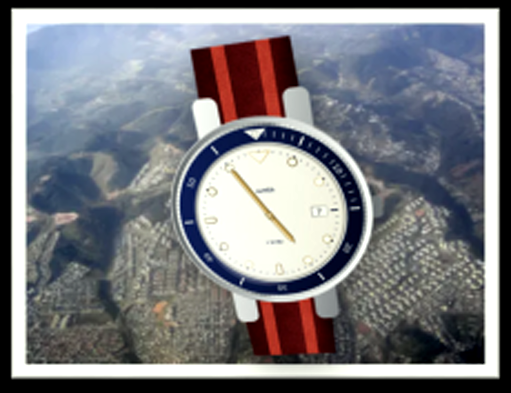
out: 4:55
